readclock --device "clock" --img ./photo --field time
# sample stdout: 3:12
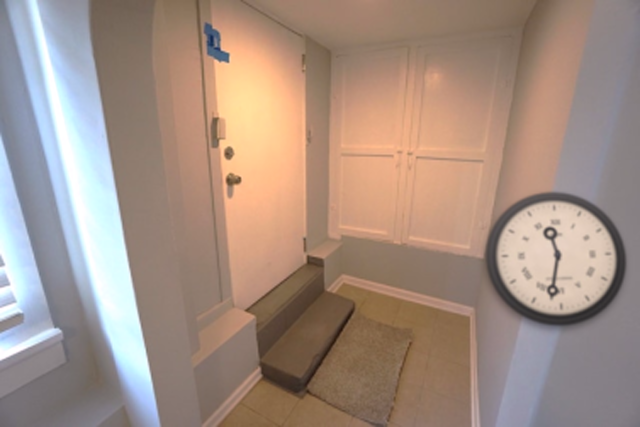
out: 11:32
